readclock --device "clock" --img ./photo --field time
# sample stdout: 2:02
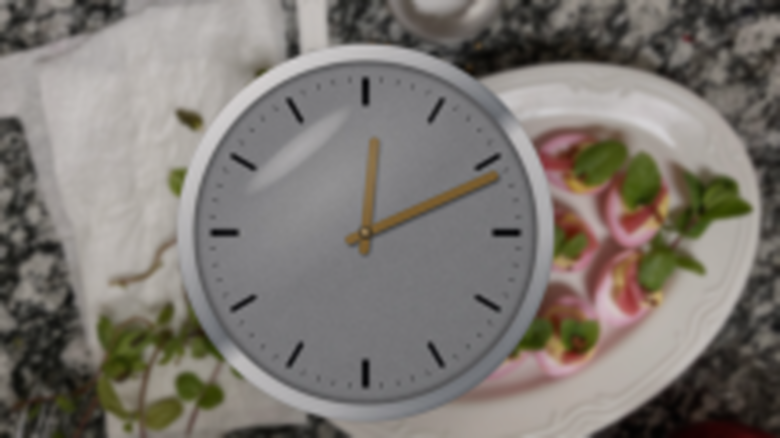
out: 12:11
